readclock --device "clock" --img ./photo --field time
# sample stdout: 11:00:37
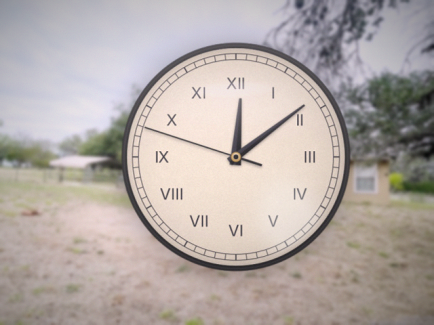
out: 12:08:48
